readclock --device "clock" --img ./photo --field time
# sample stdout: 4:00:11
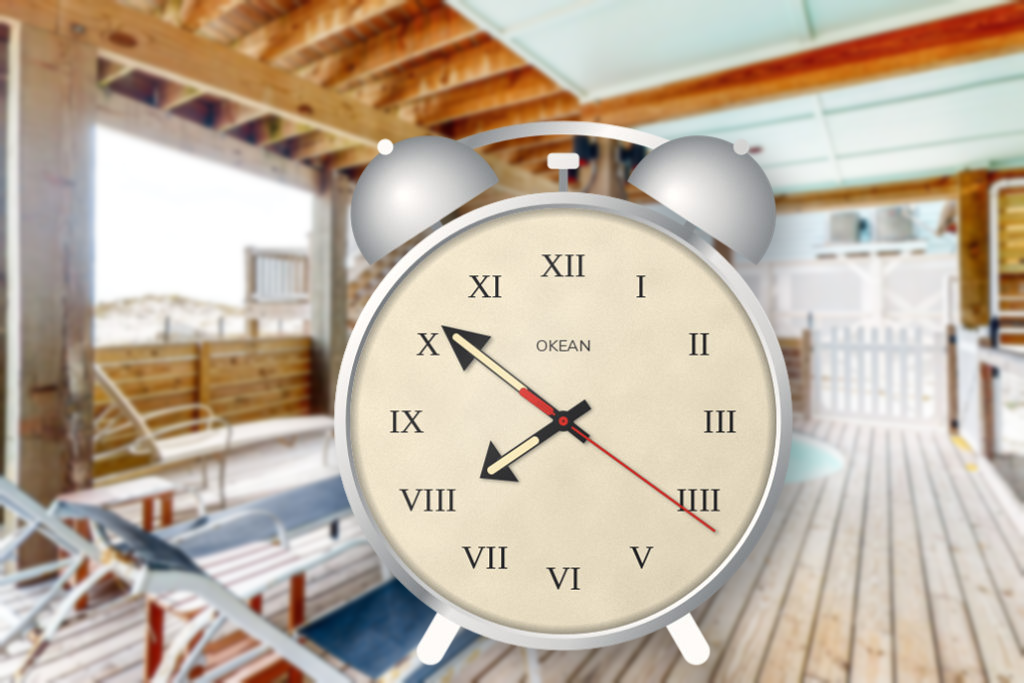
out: 7:51:21
